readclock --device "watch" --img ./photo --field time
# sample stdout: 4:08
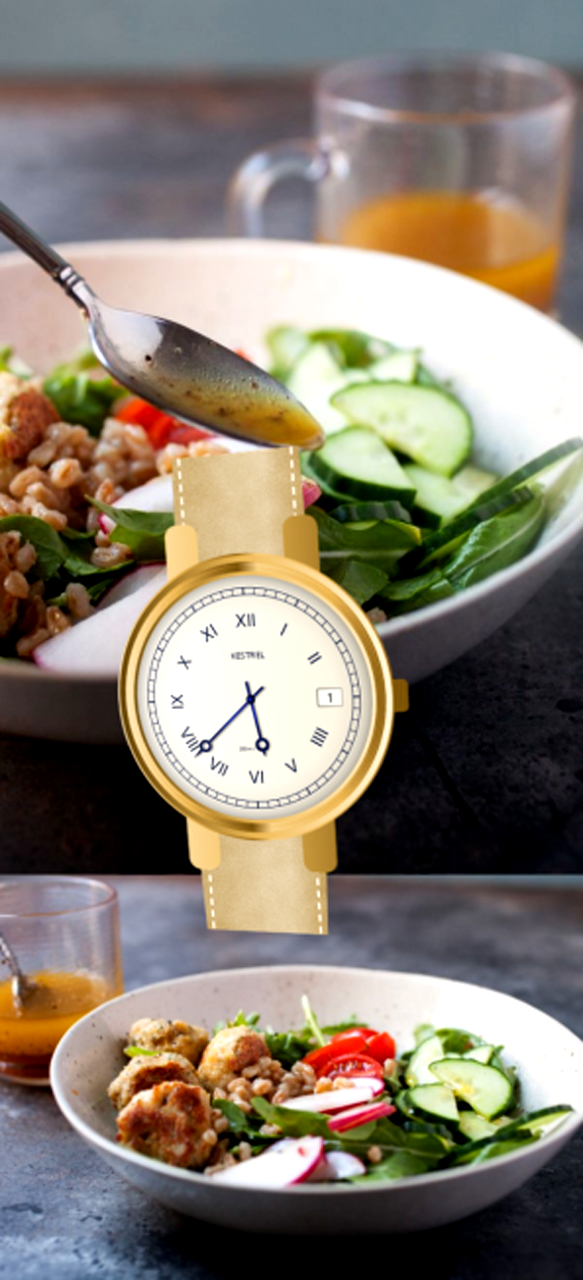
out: 5:38
